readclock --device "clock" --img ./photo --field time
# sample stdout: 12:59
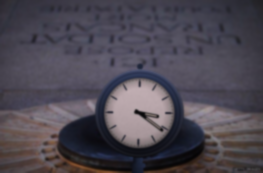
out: 3:21
